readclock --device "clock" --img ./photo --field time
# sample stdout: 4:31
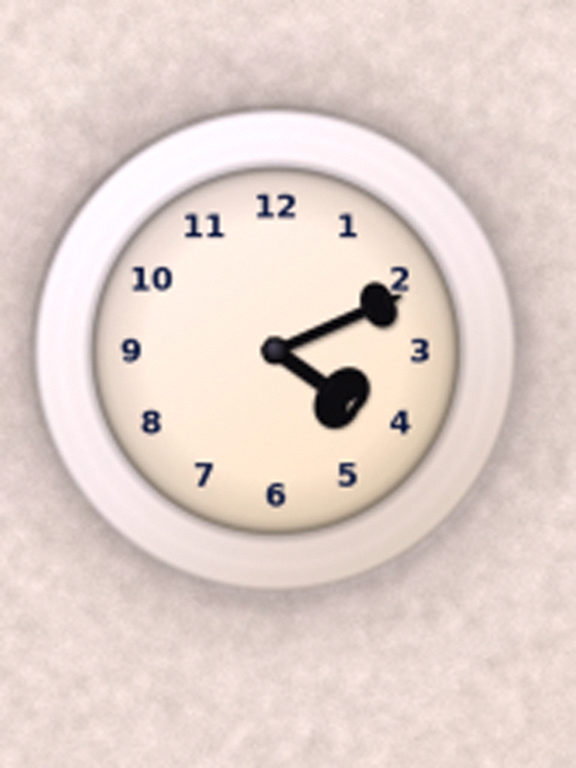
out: 4:11
